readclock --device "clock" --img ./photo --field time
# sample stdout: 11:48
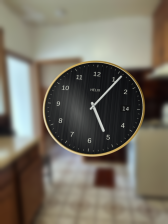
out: 5:06
